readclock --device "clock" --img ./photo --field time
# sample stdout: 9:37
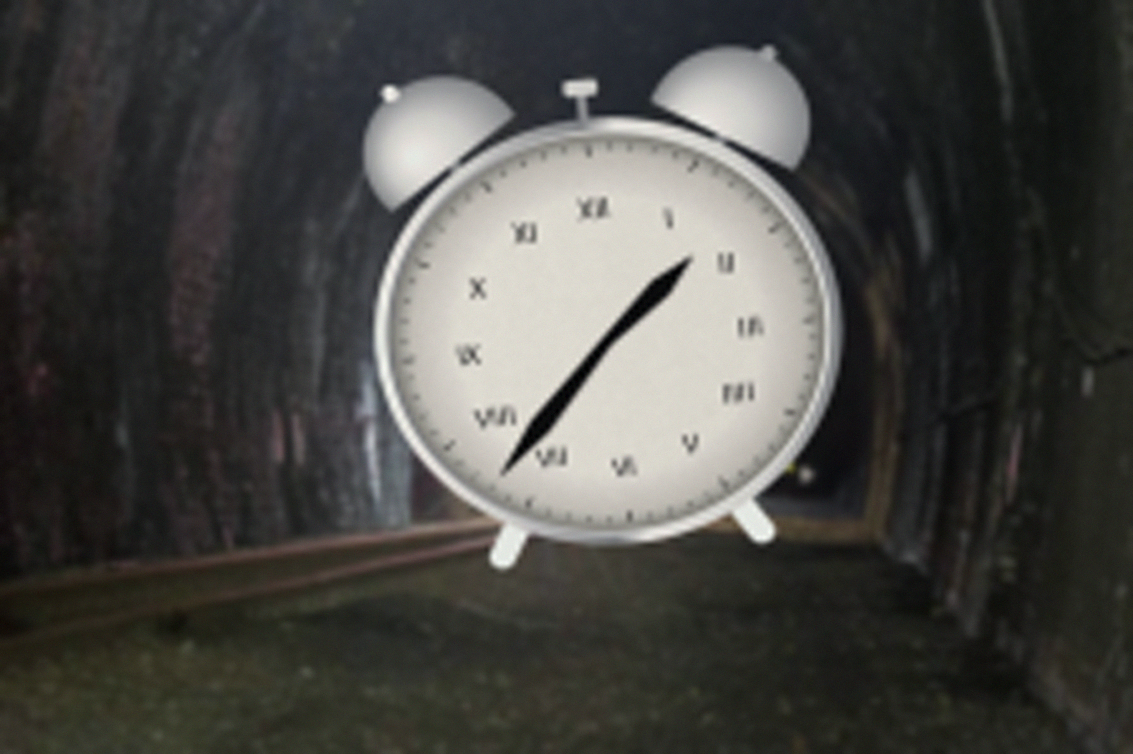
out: 1:37
